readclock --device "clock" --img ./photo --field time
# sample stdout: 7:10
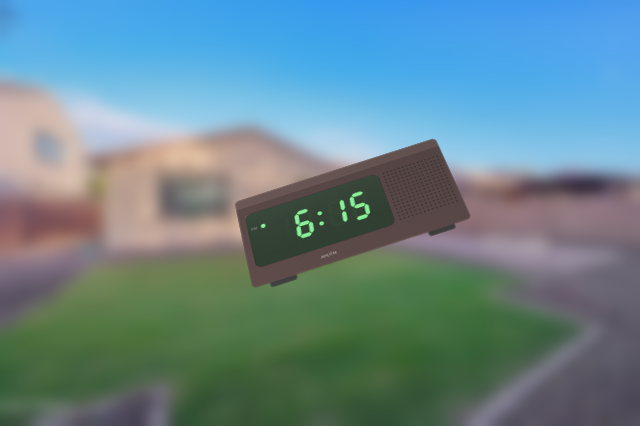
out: 6:15
